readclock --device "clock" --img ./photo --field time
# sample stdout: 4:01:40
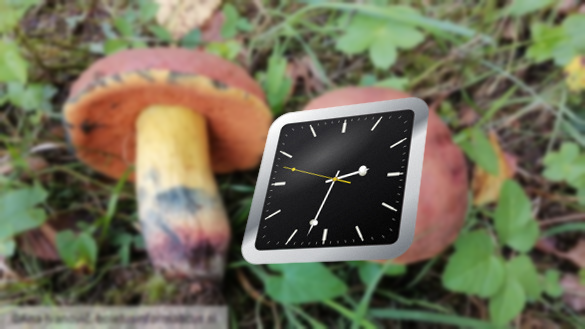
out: 2:32:48
